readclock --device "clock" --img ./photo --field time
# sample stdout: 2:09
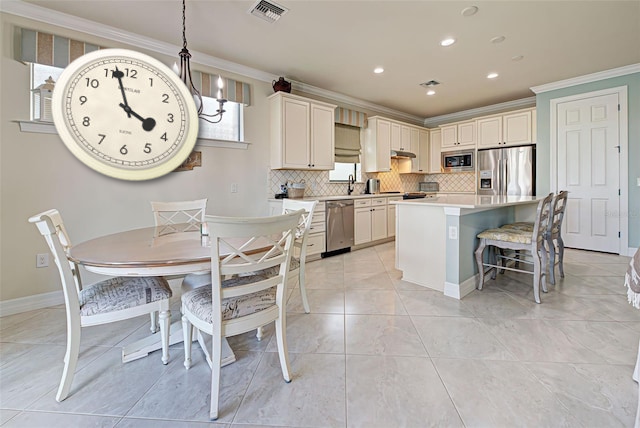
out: 3:57
